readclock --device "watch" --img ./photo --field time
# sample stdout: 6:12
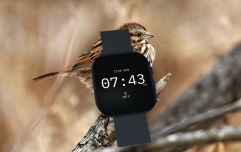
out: 7:43
